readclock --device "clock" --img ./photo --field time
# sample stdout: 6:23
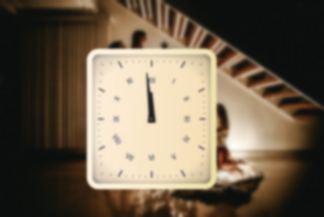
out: 11:59
